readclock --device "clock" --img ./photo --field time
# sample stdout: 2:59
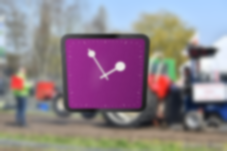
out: 1:55
